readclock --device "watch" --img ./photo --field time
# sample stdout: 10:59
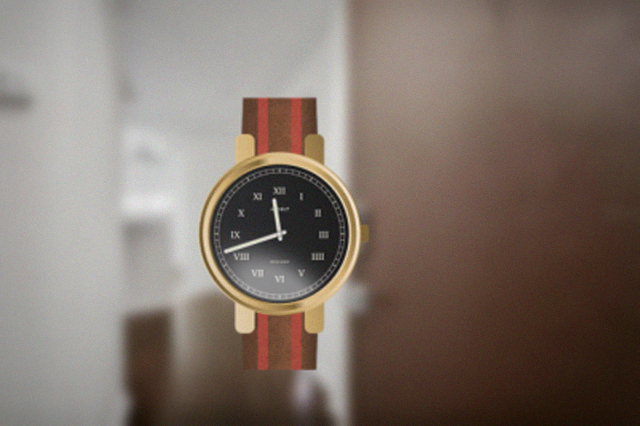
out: 11:42
